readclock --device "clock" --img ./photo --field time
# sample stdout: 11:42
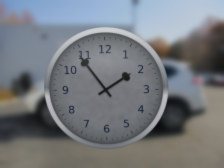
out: 1:54
